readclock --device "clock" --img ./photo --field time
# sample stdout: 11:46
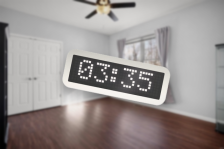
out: 3:35
